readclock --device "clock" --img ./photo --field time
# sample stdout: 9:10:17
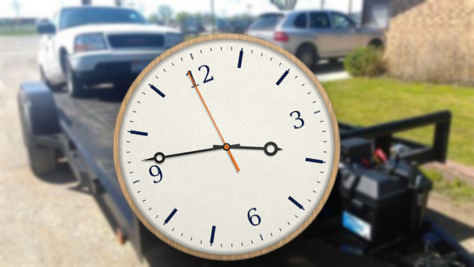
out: 3:46:59
